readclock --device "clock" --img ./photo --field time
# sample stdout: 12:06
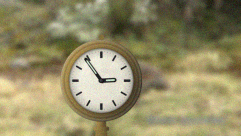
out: 2:54
